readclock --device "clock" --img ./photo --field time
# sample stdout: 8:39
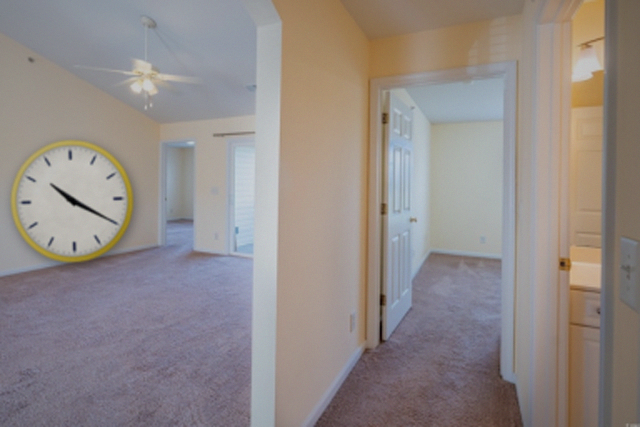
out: 10:20
